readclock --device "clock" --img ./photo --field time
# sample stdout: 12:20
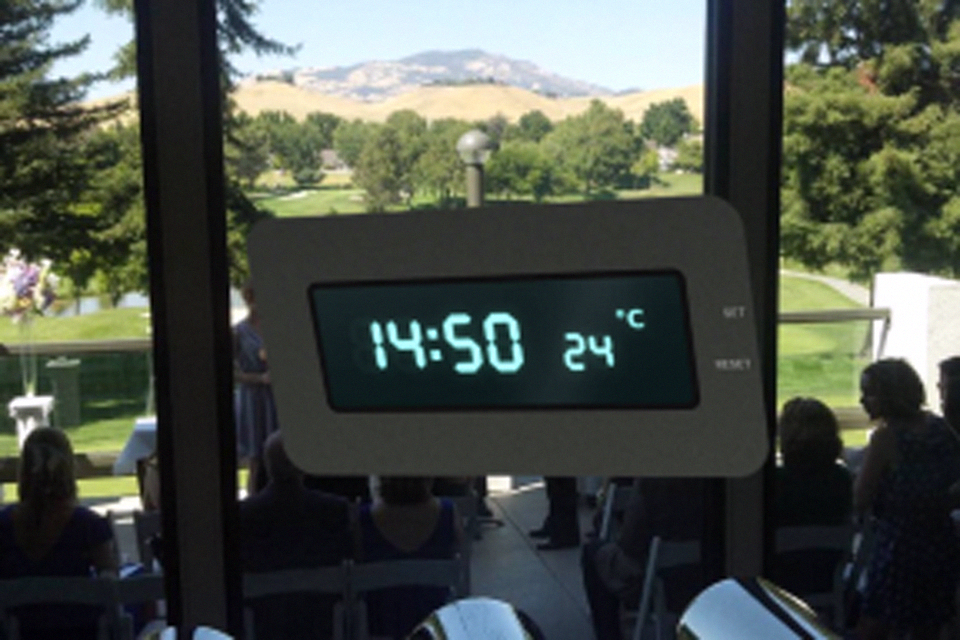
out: 14:50
